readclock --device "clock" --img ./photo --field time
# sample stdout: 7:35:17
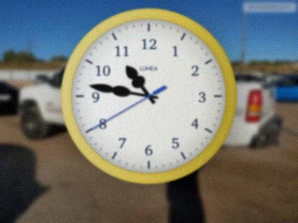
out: 10:46:40
